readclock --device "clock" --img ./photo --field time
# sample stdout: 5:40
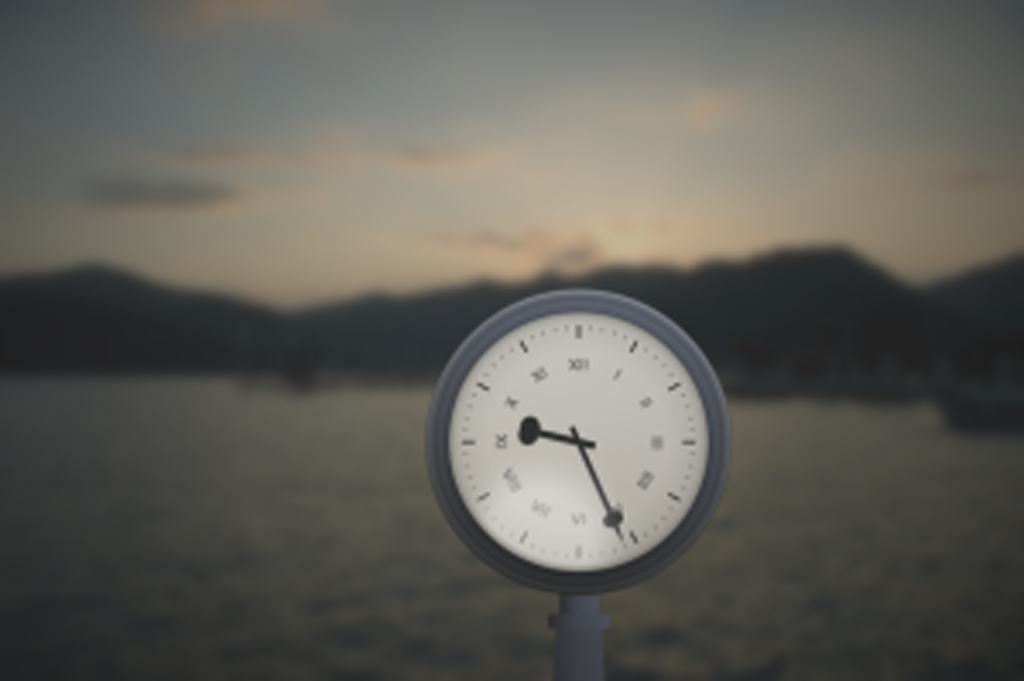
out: 9:26
